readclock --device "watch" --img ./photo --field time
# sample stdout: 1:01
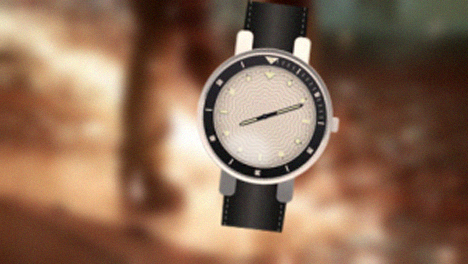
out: 8:11
